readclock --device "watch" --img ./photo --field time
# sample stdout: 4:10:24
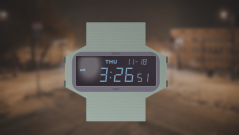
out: 3:26:51
